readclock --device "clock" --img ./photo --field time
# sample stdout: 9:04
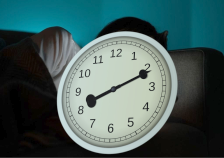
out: 8:11
